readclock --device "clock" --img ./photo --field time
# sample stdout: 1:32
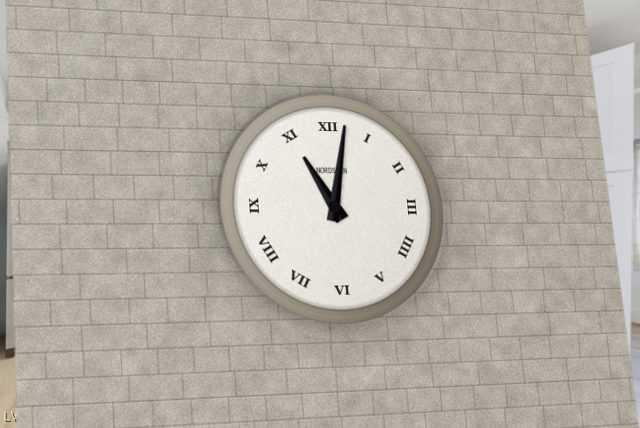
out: 11:02
